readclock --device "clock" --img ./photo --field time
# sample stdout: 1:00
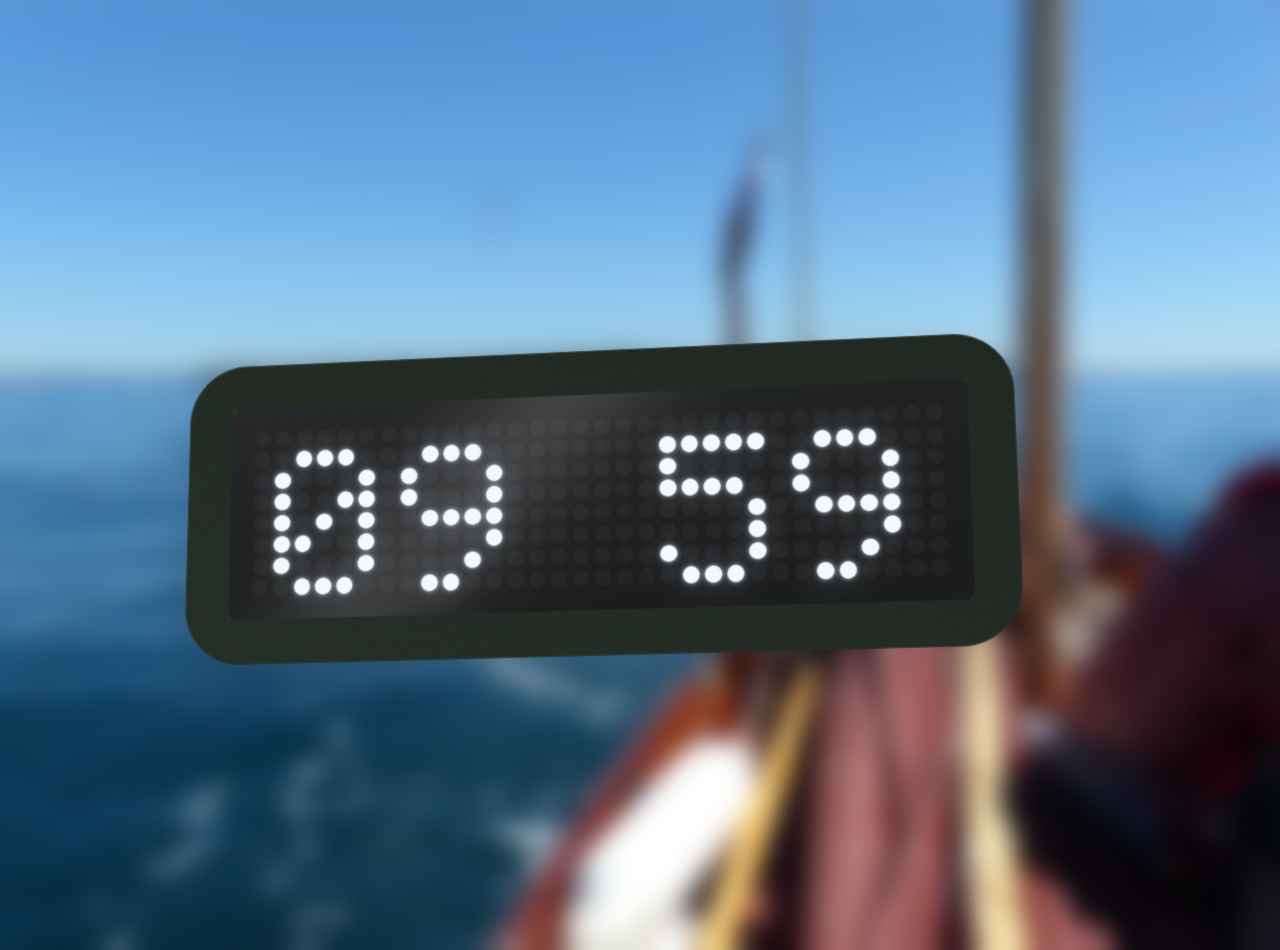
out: 9:59
